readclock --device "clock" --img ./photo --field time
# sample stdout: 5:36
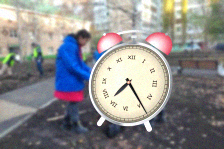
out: 7:24
